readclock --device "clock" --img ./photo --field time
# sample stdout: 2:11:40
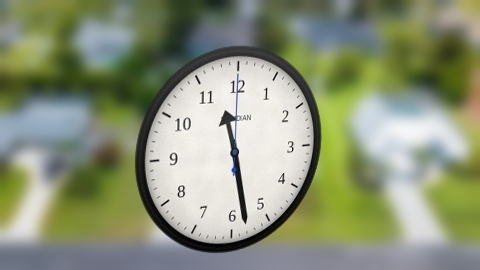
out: 11:28:00
